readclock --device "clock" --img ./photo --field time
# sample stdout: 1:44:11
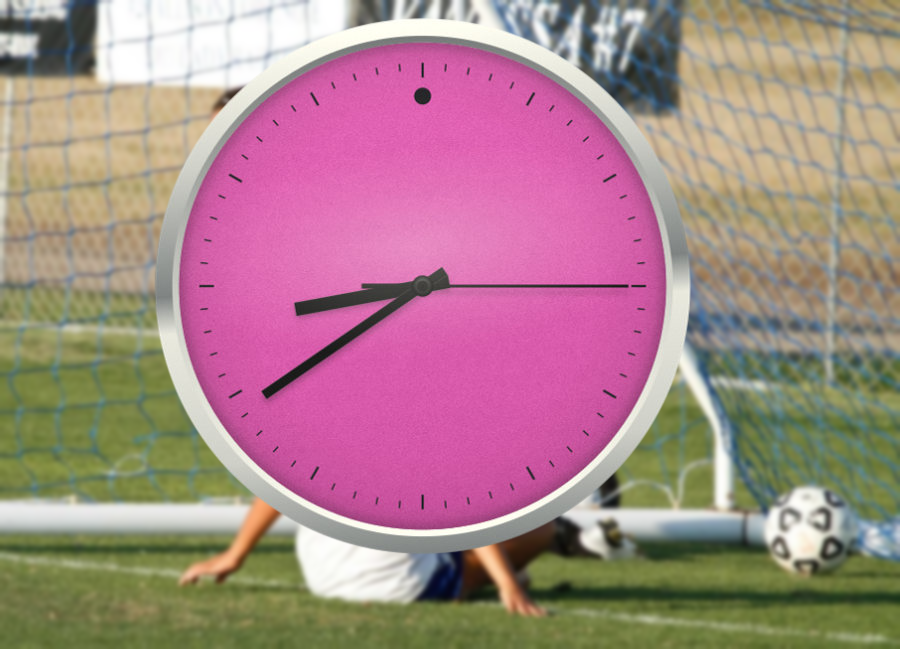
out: 8:39:15
